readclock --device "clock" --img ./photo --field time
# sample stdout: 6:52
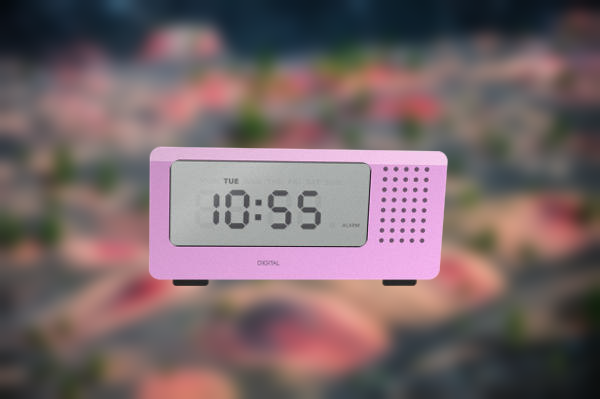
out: 10:55
